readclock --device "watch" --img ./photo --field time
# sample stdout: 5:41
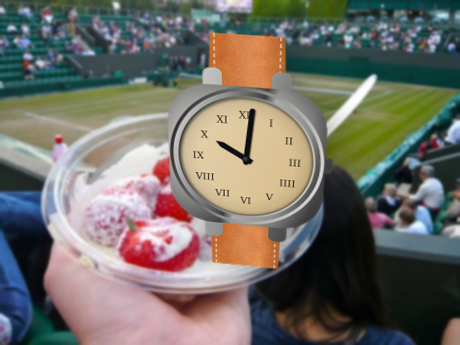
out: 10:01
